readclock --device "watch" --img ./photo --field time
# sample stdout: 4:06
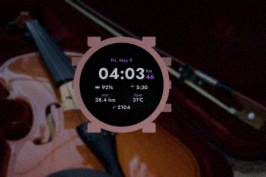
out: 4:03
